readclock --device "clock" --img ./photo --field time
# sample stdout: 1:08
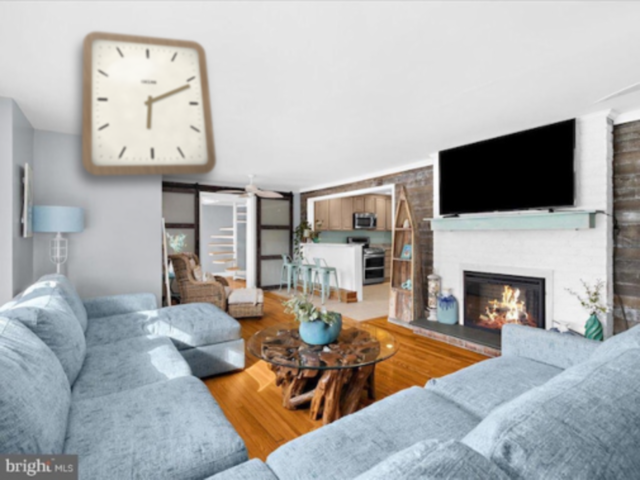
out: 6:11
